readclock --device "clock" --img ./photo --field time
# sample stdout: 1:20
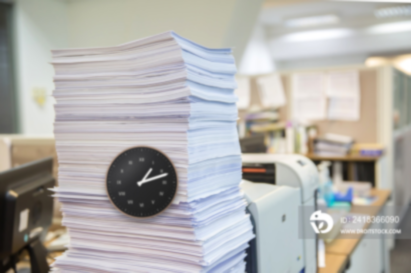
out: 1:12
